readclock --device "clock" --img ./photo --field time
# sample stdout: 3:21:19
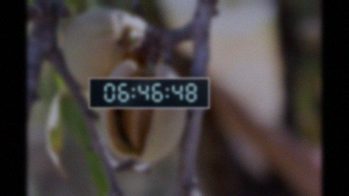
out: 6:46:48
